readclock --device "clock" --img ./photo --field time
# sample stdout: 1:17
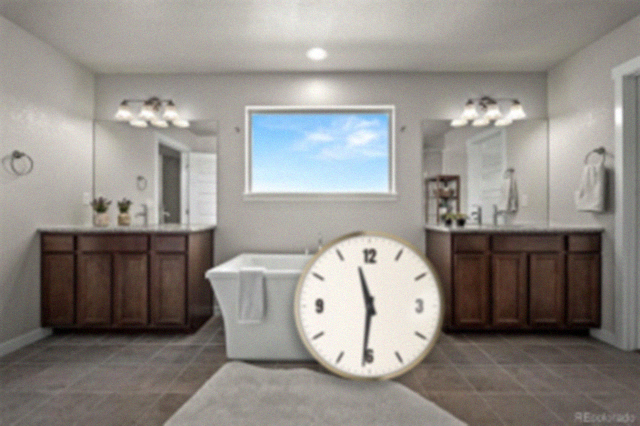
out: 11:31
